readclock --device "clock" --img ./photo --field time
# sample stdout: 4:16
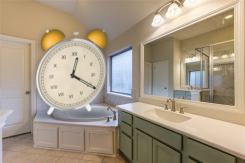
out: 12:20
